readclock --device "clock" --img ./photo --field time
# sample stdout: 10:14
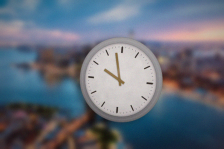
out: 9:58
